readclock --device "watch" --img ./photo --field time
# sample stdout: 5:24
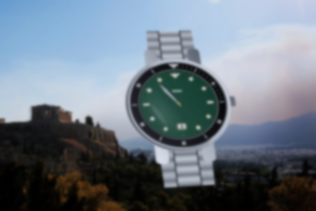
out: 10:54
